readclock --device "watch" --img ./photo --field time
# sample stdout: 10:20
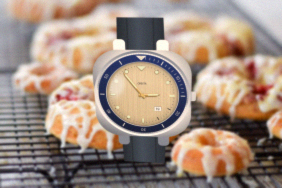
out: 2:54
